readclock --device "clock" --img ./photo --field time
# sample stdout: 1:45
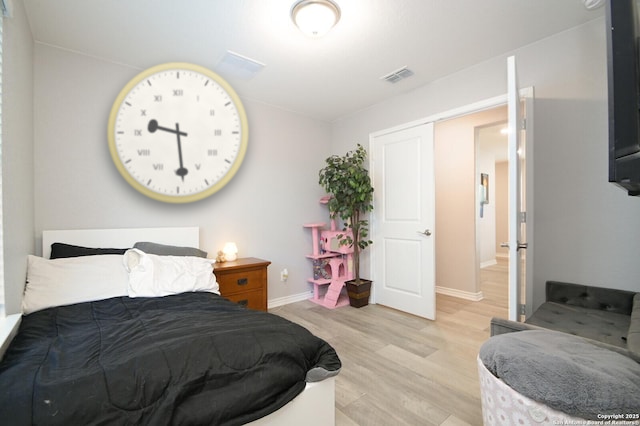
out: 9:29
